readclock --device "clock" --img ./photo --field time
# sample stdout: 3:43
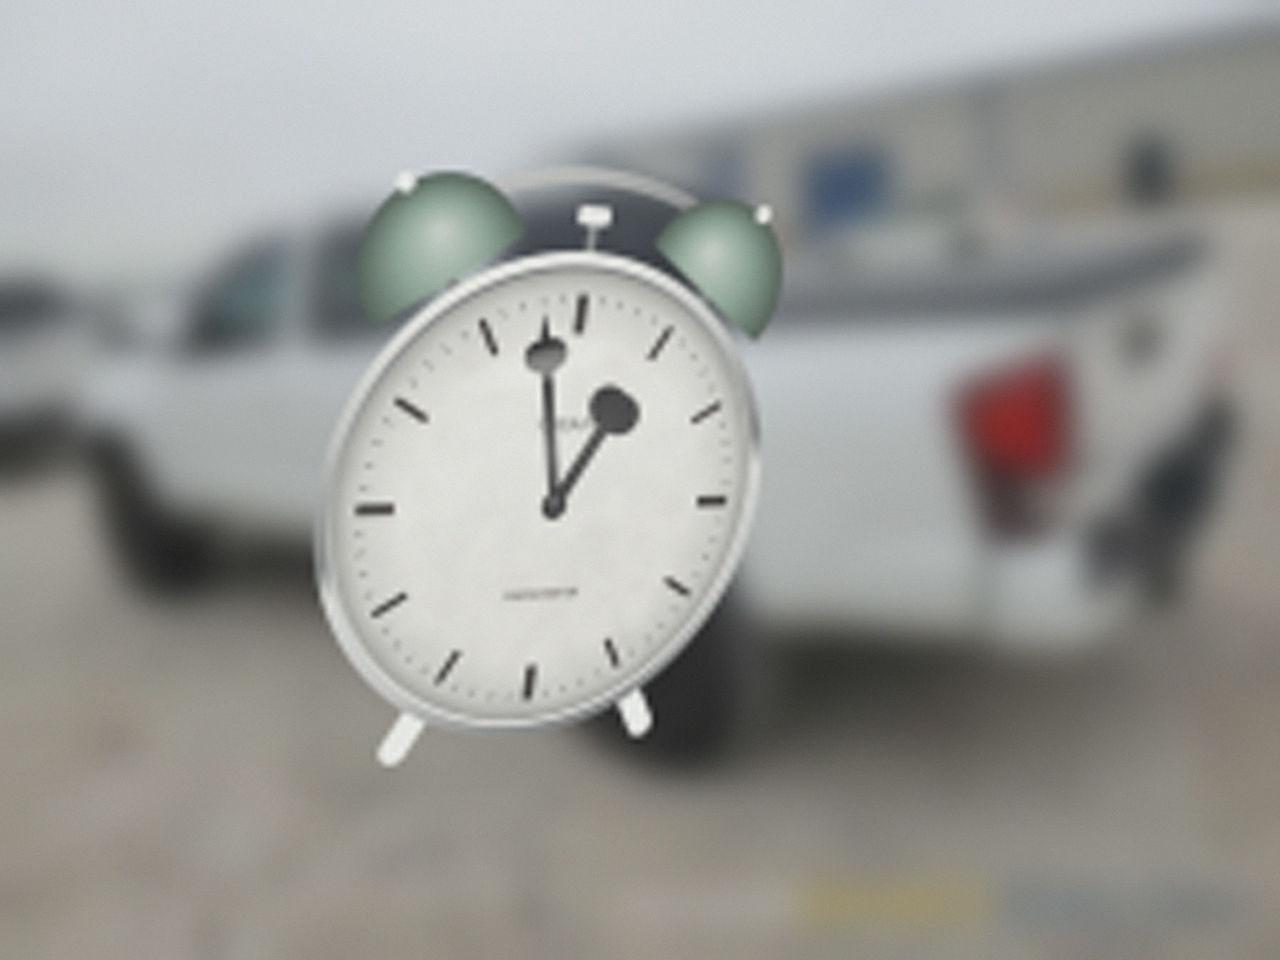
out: 12:58
